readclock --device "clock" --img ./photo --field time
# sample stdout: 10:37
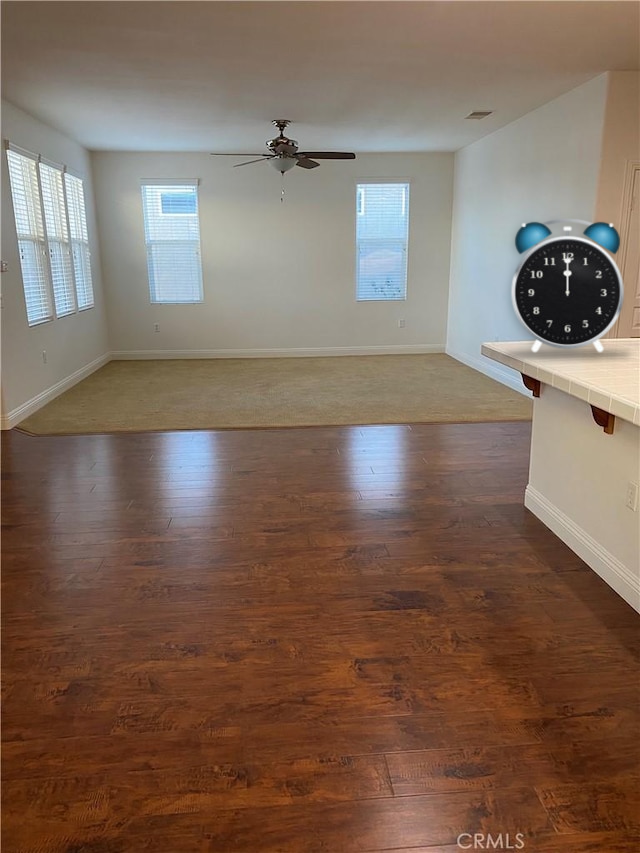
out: 12:00
